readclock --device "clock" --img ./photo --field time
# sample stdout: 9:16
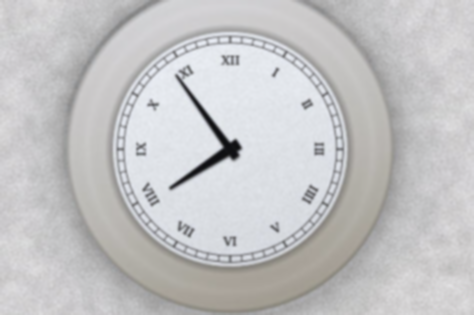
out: 7:54
